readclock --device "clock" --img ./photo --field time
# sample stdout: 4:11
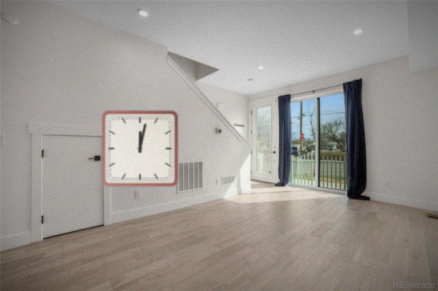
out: 12:02
